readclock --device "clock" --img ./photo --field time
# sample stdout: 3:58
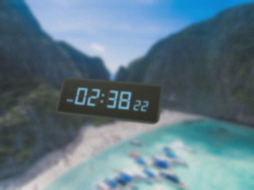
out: 2:38
